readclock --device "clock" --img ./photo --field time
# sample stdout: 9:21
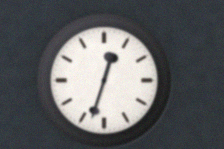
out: 12:33
